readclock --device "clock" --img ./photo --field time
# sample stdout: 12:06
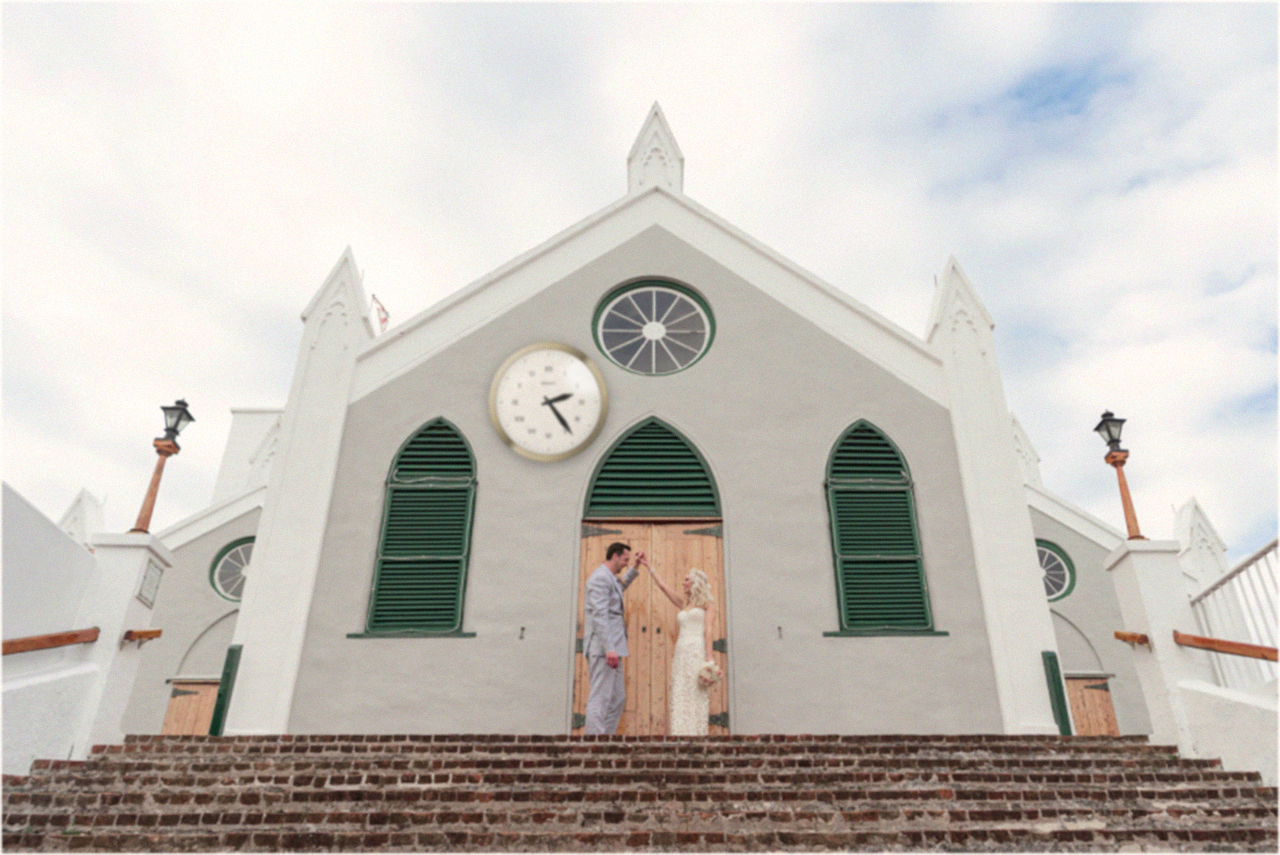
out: 2:24
